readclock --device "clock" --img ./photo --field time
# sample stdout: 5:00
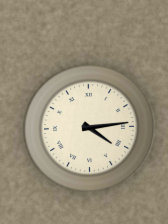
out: 4:14
